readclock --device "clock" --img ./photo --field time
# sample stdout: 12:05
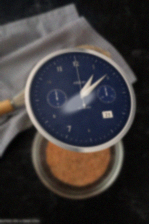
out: 1:09
